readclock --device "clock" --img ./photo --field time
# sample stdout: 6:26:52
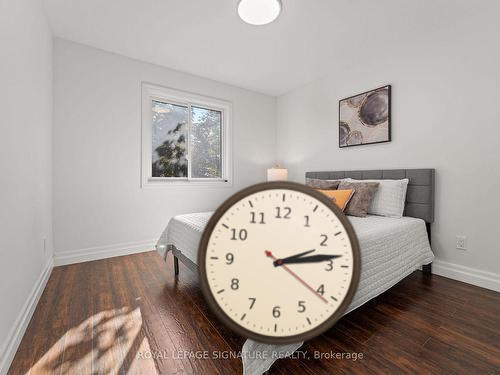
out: 2:13:21
